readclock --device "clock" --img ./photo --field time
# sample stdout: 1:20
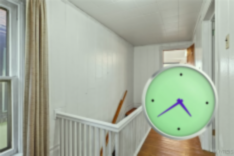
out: 4:39
